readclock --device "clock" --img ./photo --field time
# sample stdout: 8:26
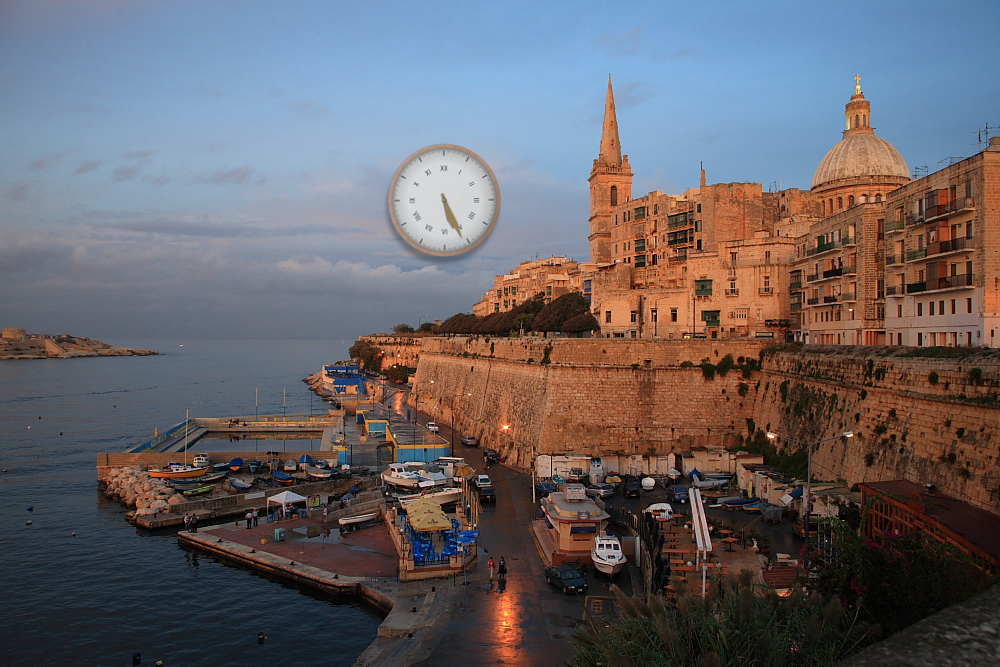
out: 5:26
